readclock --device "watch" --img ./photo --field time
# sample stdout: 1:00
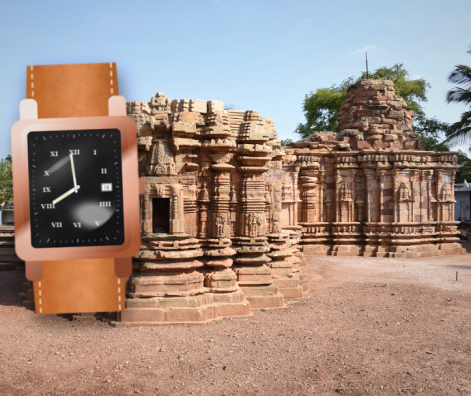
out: 7:59
